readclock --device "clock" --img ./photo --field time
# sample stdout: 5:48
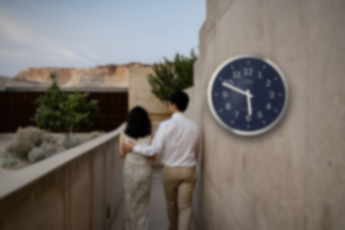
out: 5:49
